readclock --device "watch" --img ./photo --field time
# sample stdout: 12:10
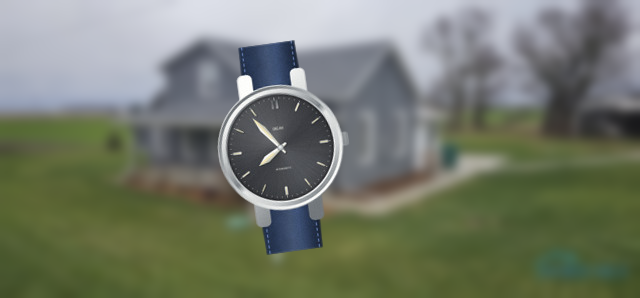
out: 7:54
